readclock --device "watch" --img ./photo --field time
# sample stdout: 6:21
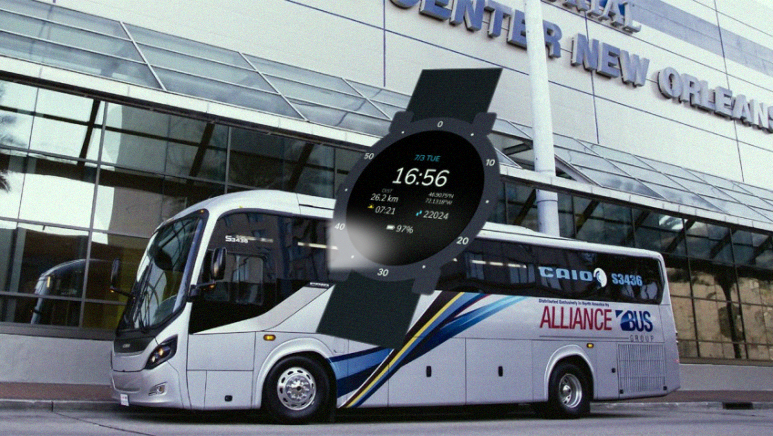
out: 16:56
